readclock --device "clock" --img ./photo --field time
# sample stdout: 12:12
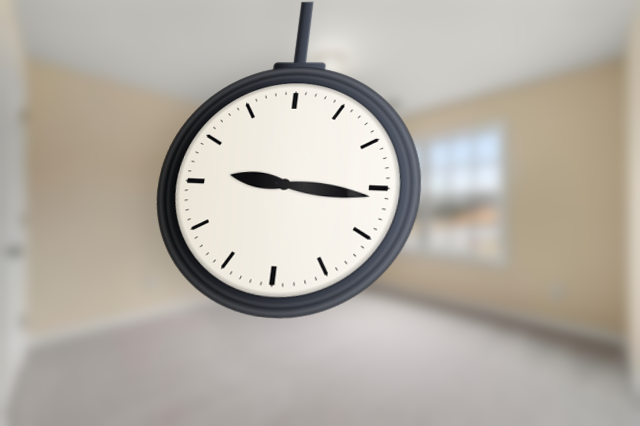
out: 9:16
